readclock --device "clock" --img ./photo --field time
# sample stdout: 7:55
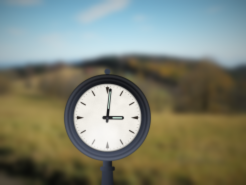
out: 3:01
